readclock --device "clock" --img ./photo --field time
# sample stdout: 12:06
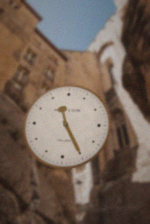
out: 11:25
